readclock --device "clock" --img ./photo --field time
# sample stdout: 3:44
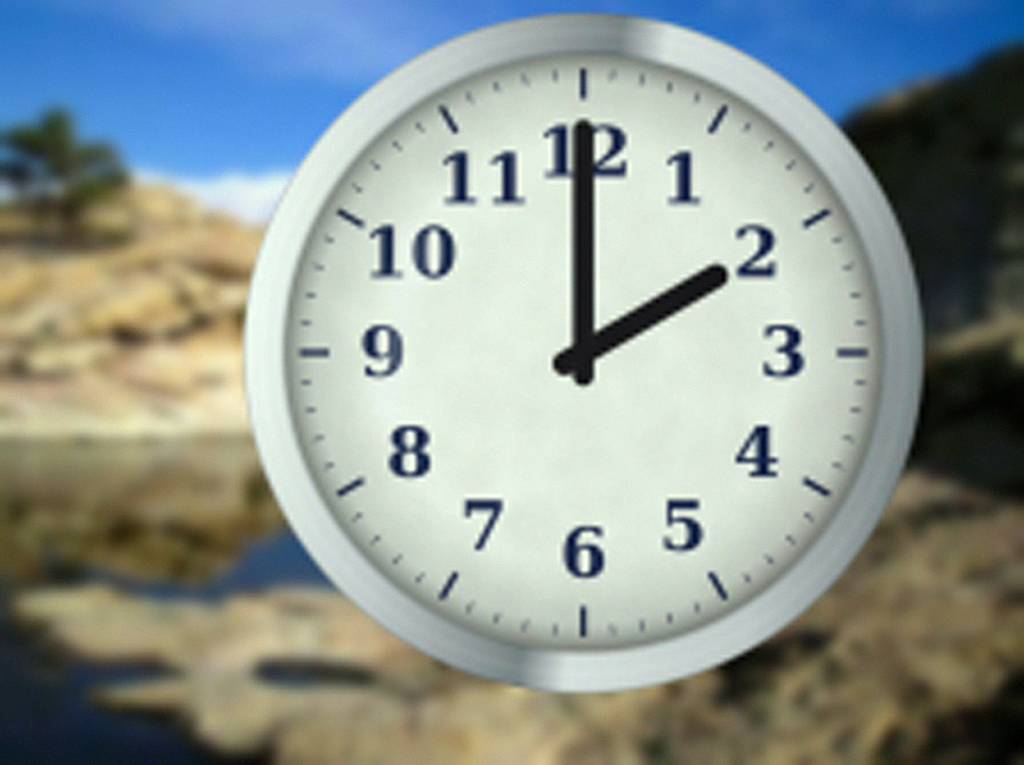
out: 2:00
